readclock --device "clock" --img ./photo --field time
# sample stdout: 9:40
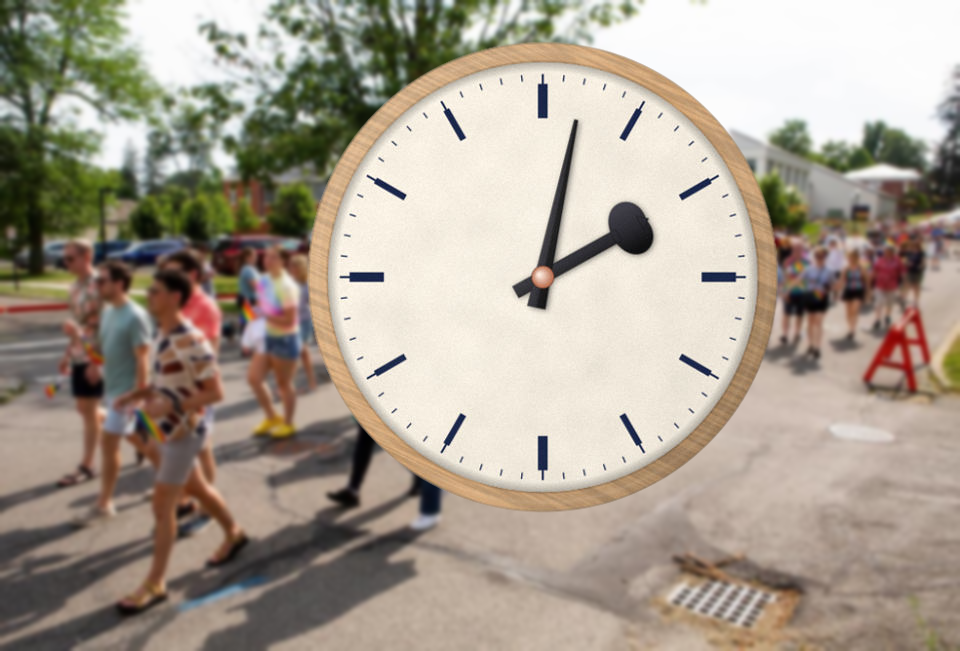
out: 2:02
